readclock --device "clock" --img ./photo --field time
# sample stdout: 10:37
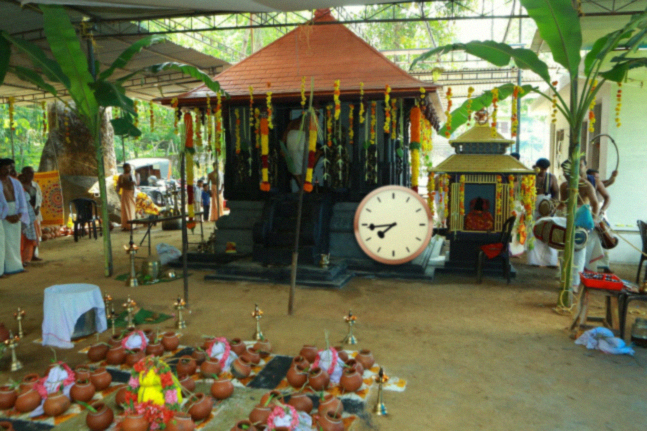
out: 7:44
